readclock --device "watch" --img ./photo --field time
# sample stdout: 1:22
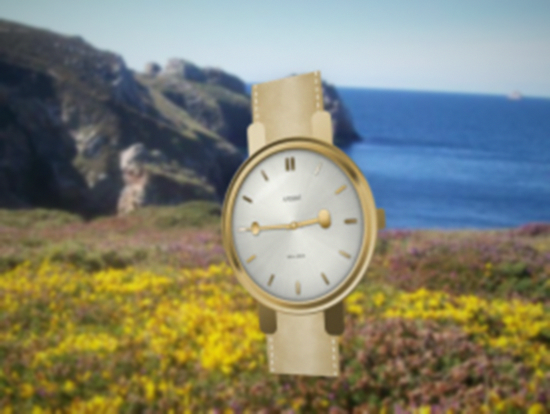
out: 2:45
